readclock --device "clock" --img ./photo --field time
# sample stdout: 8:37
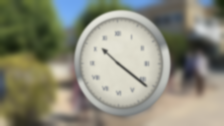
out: 10:21
